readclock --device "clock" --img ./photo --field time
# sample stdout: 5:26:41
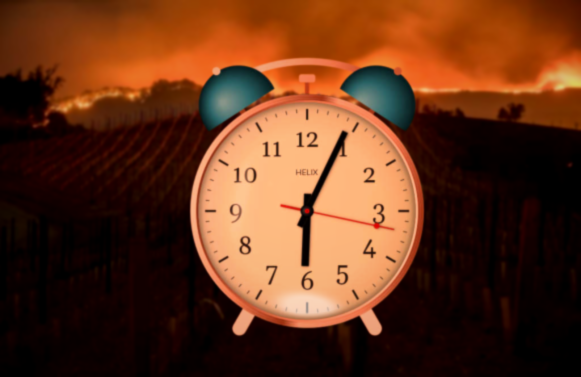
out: 6:04:17
